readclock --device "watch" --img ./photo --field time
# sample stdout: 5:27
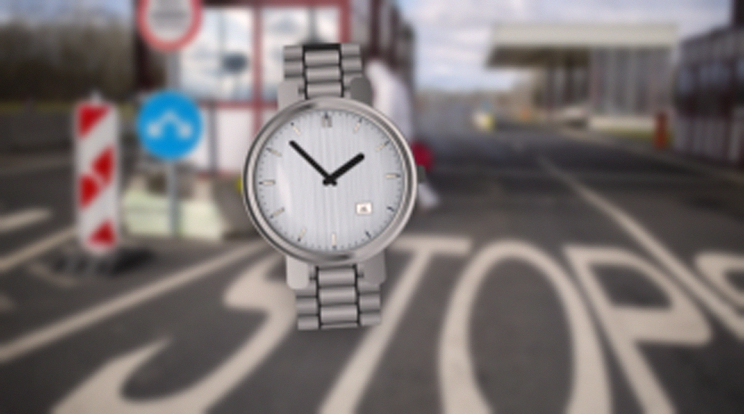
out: 1:53
